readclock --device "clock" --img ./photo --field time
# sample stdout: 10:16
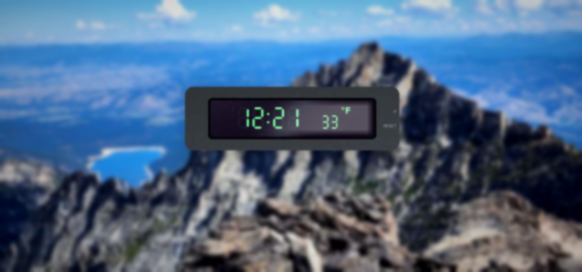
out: 12:21
